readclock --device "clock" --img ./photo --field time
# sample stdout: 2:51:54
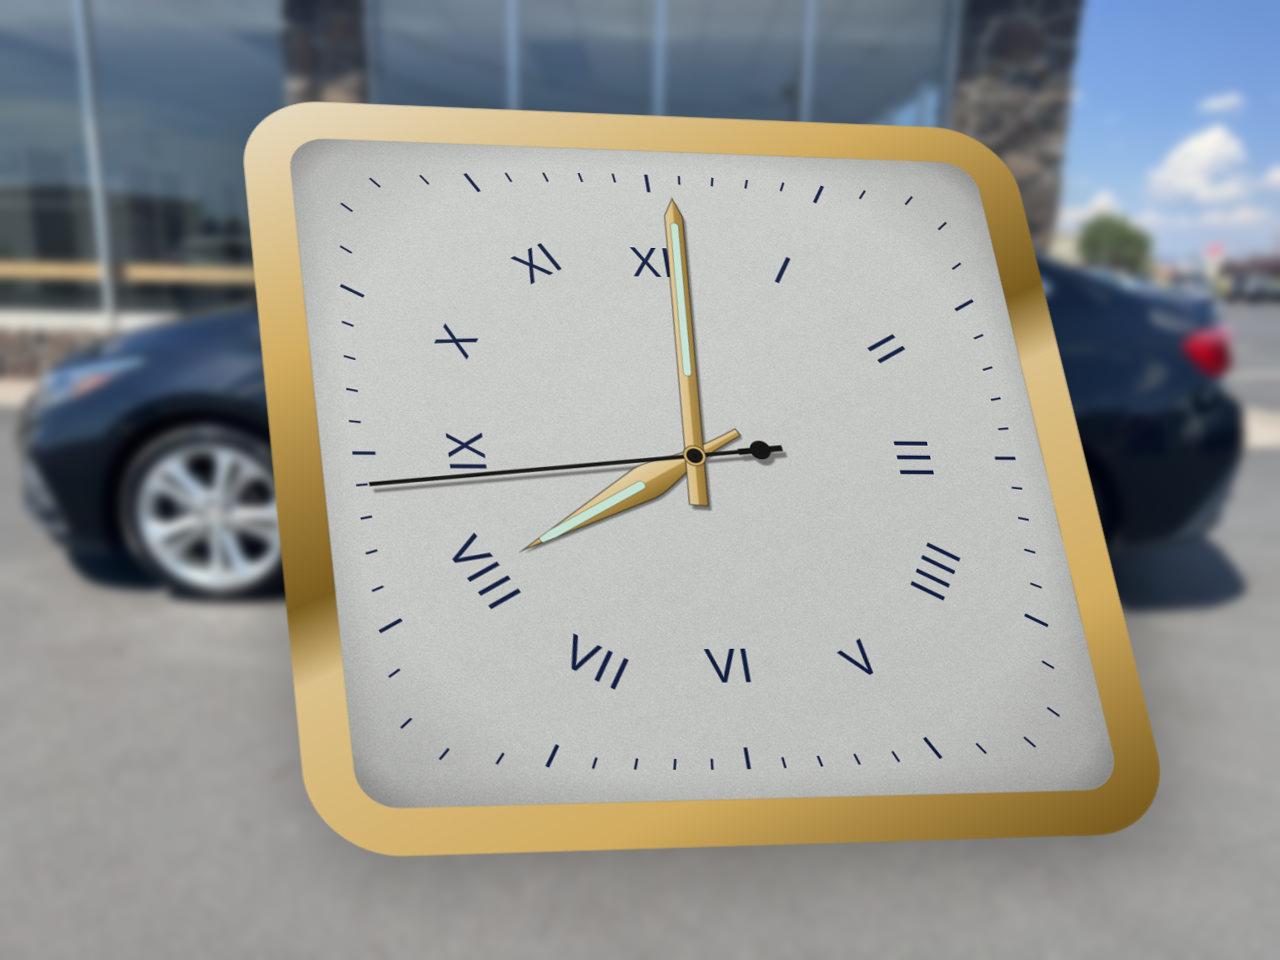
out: 8:00:44
